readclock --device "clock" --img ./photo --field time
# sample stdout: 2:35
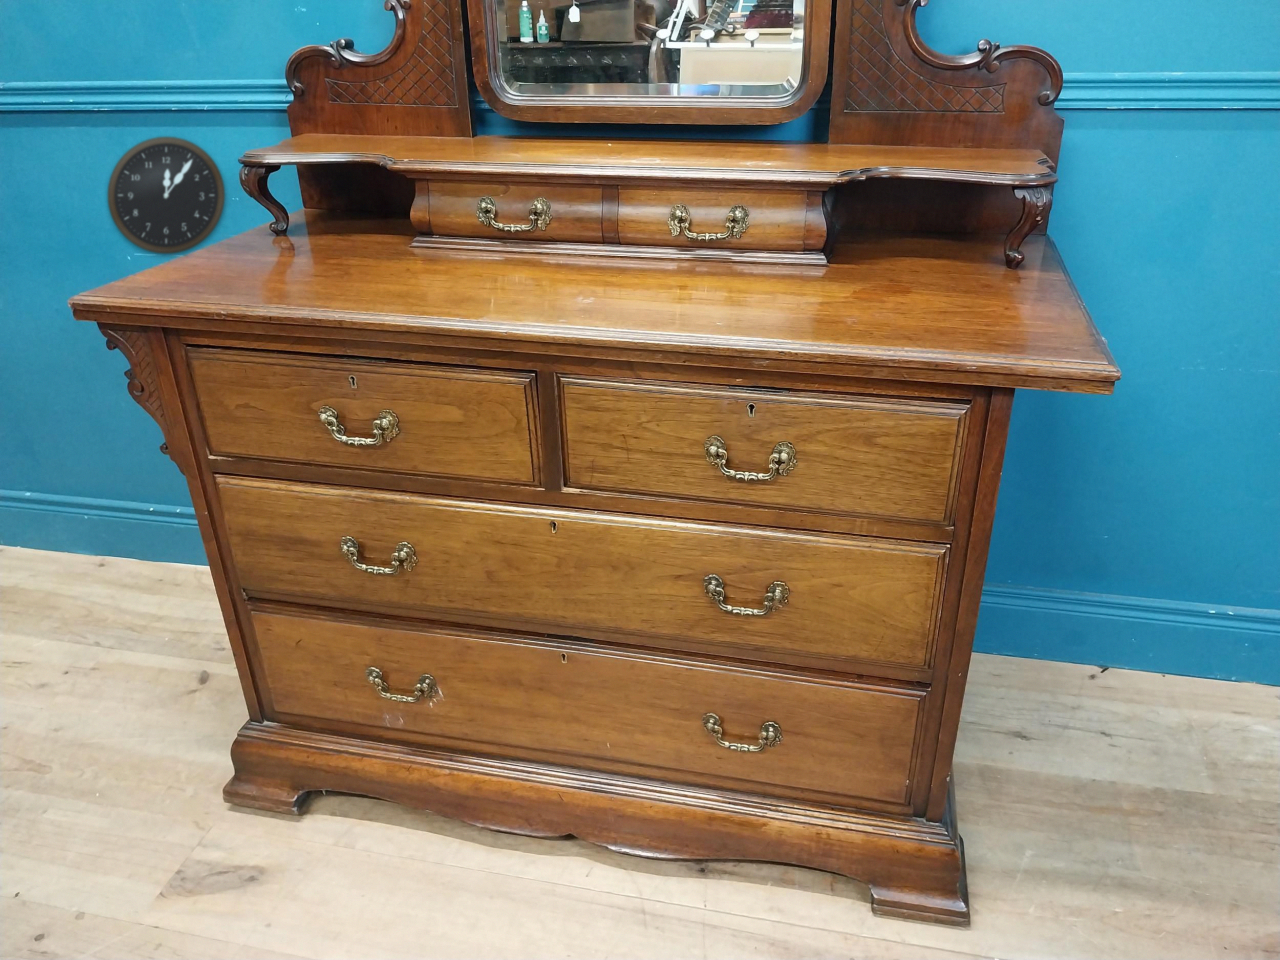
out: 12:06
